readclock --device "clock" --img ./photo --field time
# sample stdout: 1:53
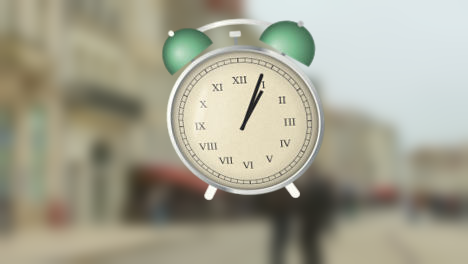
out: 1:04
